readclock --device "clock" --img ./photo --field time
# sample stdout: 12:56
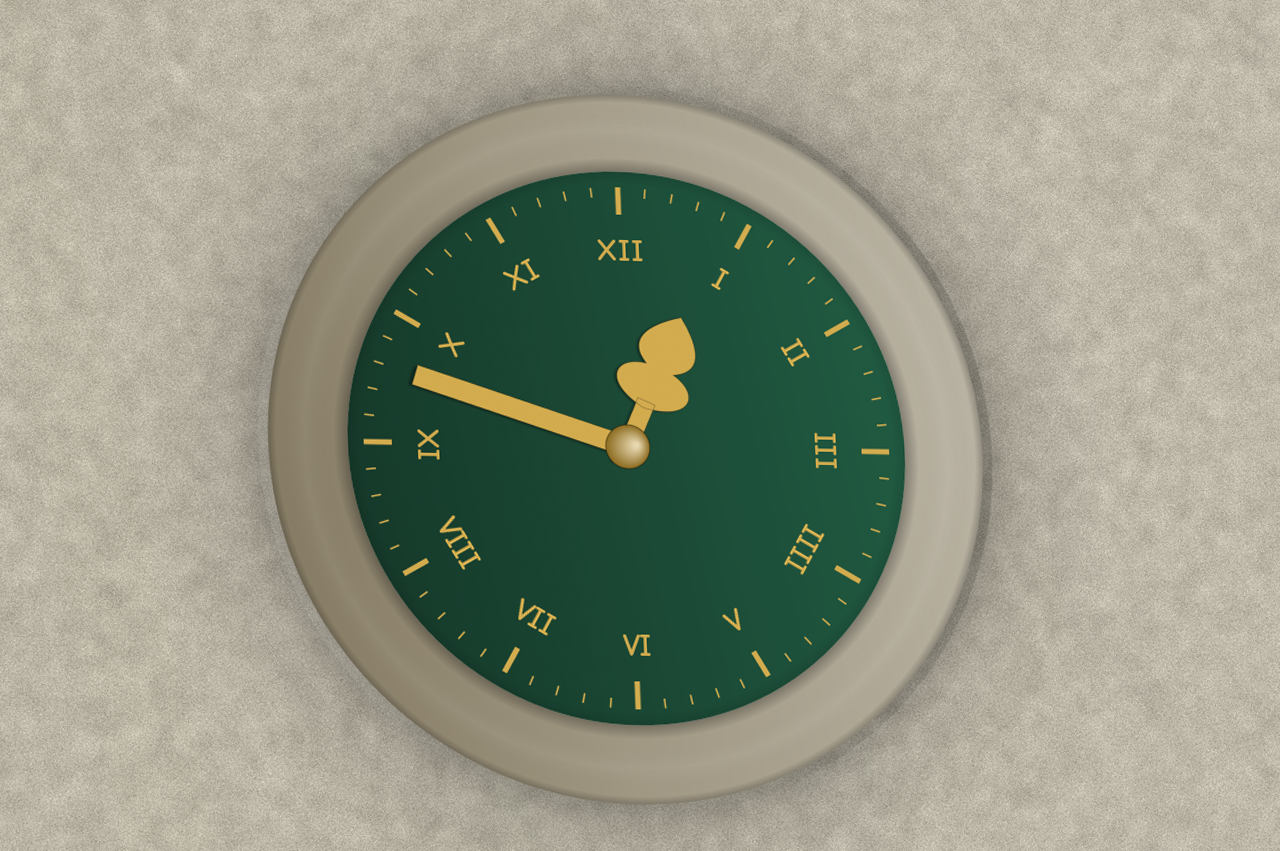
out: 12:48
